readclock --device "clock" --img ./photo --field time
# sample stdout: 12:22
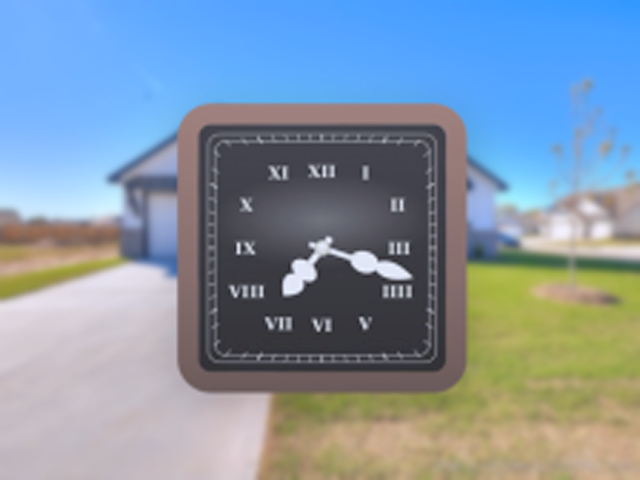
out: 7:18
